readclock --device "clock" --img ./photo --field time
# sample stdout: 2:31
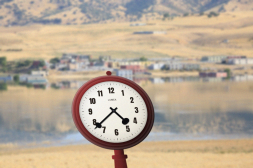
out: 4:38
